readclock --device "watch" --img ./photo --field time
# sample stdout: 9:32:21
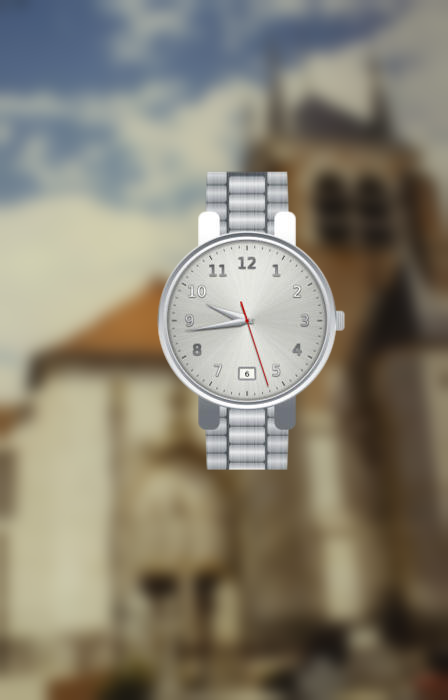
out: 9:43:27
